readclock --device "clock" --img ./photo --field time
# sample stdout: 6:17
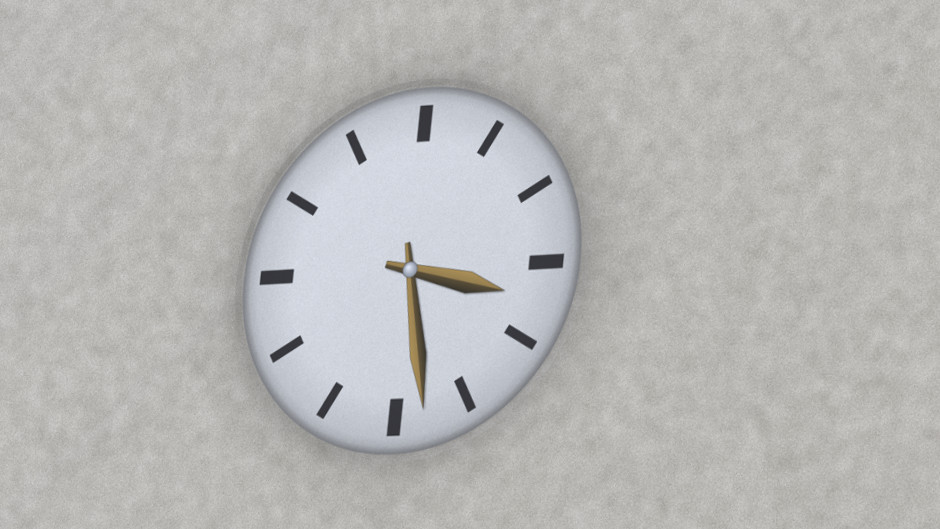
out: 3:28
